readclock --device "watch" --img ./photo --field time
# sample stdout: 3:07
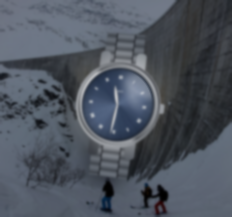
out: 11:31
